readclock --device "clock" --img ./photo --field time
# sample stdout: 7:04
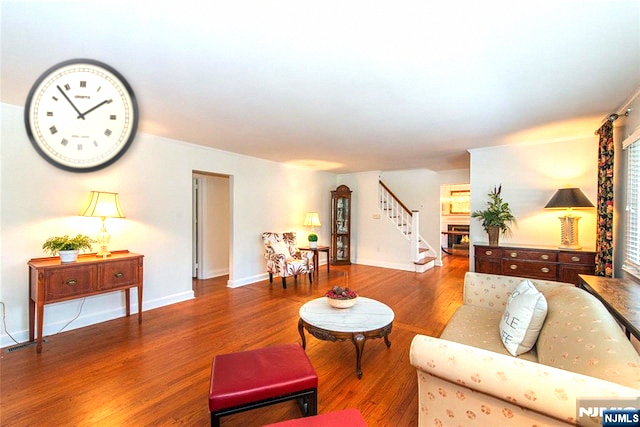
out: 1:53
